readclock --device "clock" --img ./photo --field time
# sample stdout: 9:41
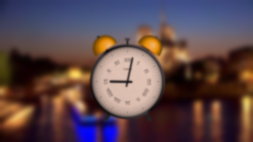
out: 9:02
